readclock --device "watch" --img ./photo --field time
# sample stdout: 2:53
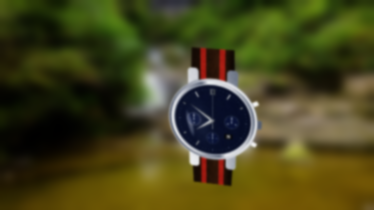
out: 7:51
